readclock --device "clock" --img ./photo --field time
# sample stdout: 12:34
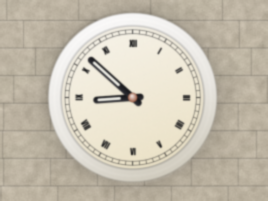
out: 8:52
